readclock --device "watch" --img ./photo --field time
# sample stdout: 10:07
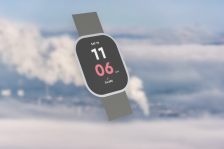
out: 11:06
